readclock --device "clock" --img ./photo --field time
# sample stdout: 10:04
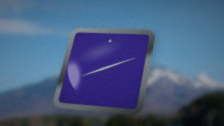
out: 8:11
